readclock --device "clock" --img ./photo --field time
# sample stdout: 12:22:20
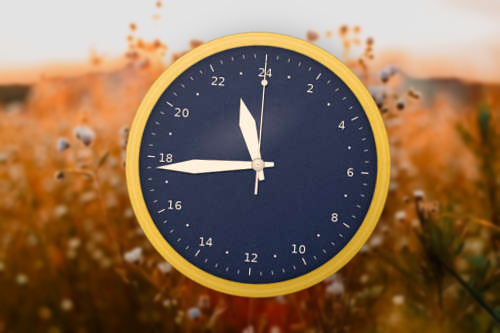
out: 22:44:00
